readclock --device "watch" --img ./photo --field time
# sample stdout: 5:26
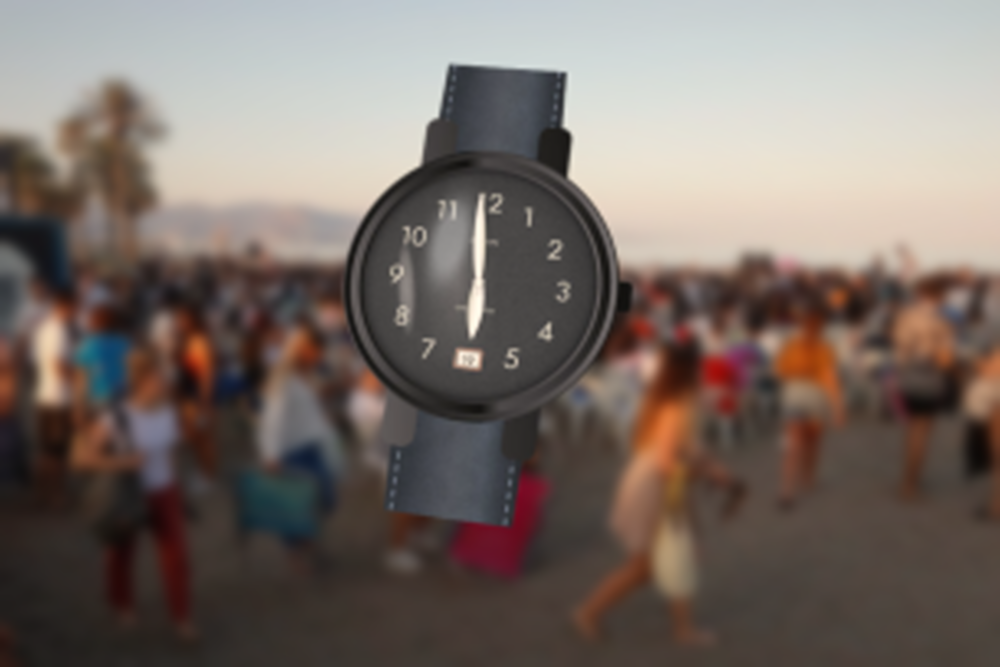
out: 5:59
